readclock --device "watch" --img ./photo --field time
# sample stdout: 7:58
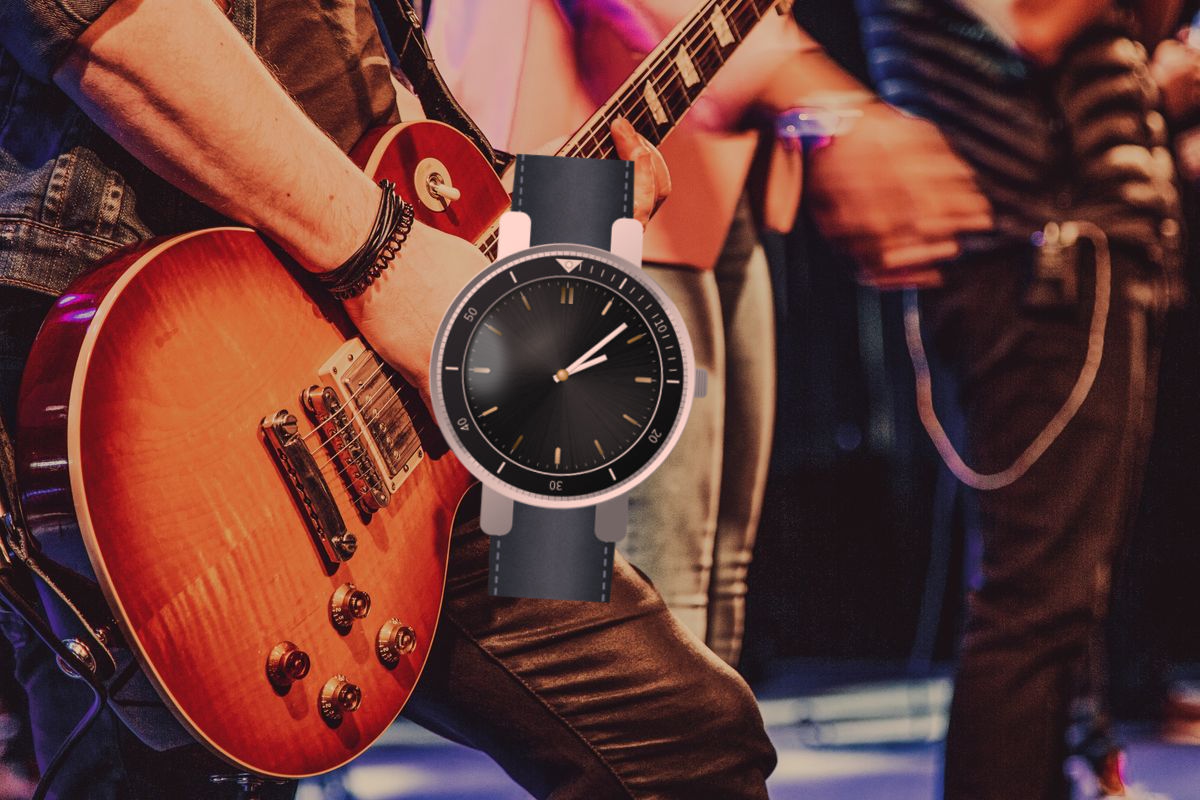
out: 2:08
